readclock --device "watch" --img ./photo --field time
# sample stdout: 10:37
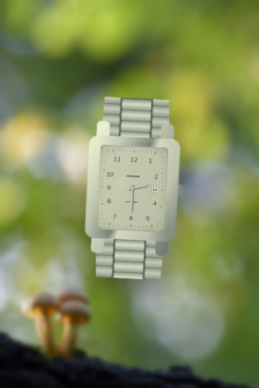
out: 2:30
